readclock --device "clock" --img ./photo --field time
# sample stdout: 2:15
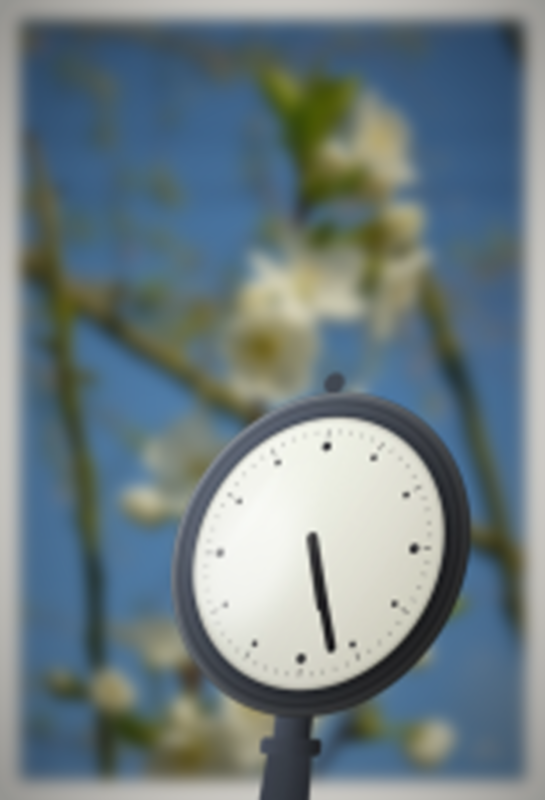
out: 5:27
